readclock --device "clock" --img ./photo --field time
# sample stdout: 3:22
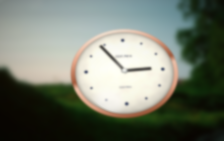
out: 2:54
